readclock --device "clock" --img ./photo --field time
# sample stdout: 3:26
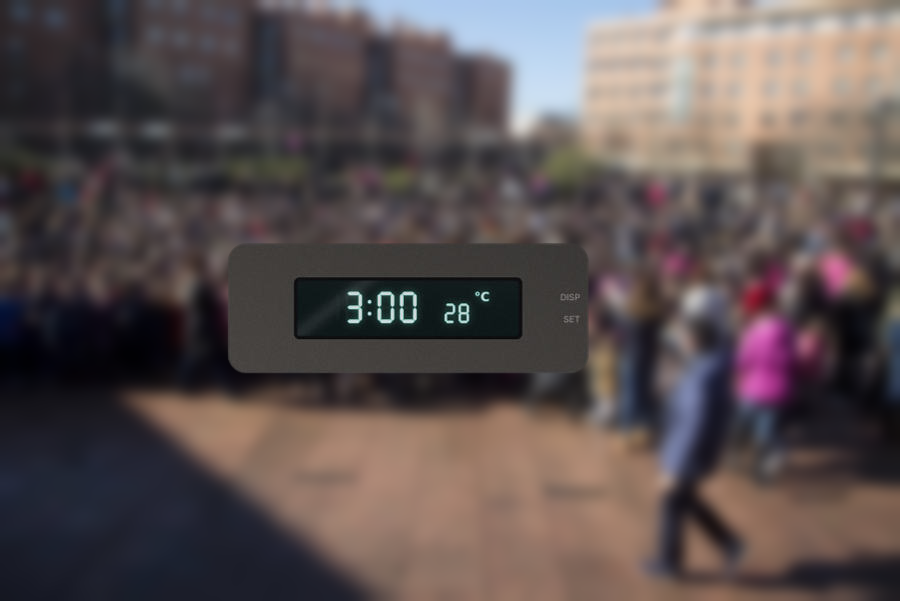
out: 3:00
